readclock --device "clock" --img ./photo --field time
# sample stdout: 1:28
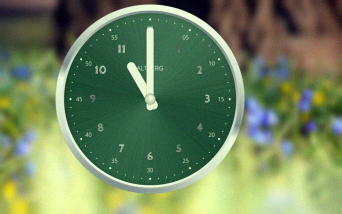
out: 11:00
